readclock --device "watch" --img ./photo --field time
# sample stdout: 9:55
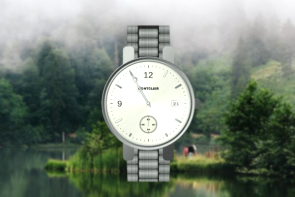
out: 10:55
